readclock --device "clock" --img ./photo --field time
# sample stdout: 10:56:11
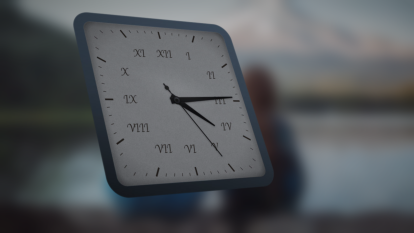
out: 4:14:25
